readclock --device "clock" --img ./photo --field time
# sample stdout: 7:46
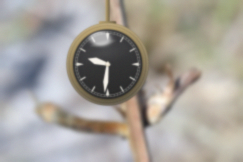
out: 9:31
